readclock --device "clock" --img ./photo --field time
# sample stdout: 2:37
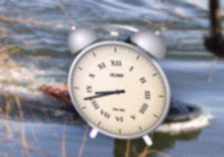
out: 8:42
